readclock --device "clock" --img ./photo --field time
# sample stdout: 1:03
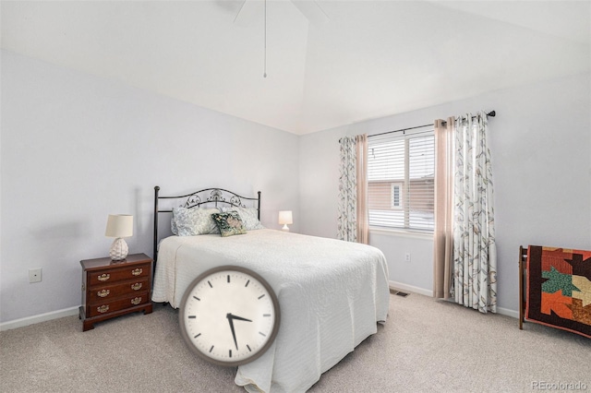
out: 3:28
